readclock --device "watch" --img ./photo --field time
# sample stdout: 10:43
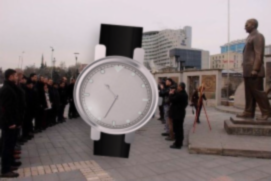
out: 10:34
